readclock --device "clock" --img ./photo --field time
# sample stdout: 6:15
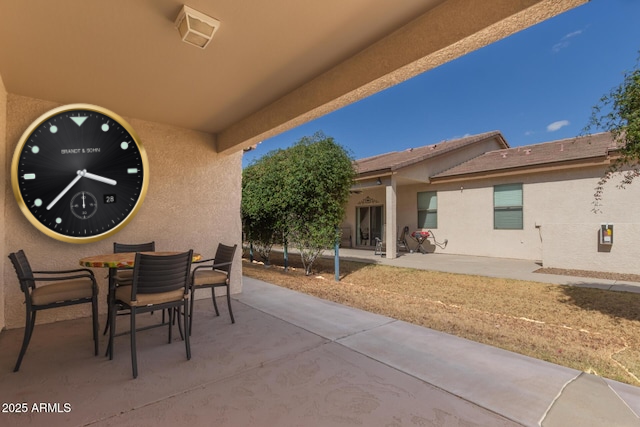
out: 3:38
